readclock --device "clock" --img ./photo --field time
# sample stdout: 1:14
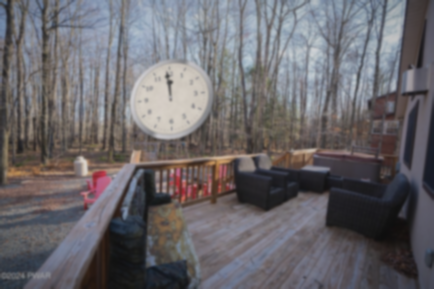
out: 11:59
